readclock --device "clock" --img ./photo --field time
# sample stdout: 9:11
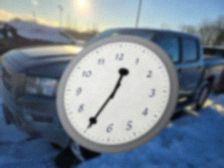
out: 12:35
